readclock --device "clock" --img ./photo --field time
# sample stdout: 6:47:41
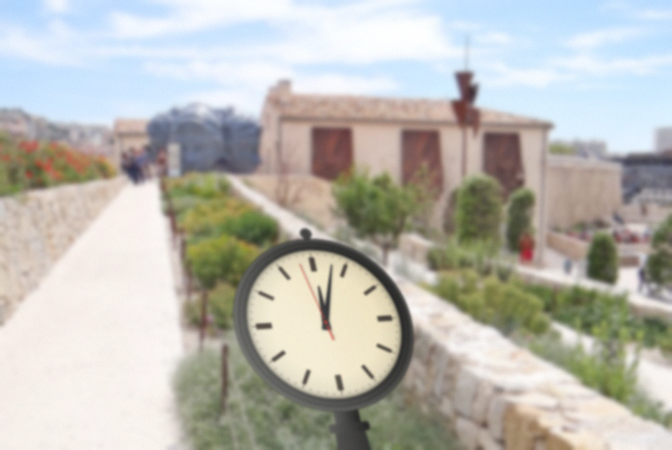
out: 12:02:58
